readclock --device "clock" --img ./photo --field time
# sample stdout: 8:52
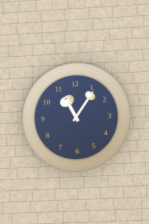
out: 11:06
